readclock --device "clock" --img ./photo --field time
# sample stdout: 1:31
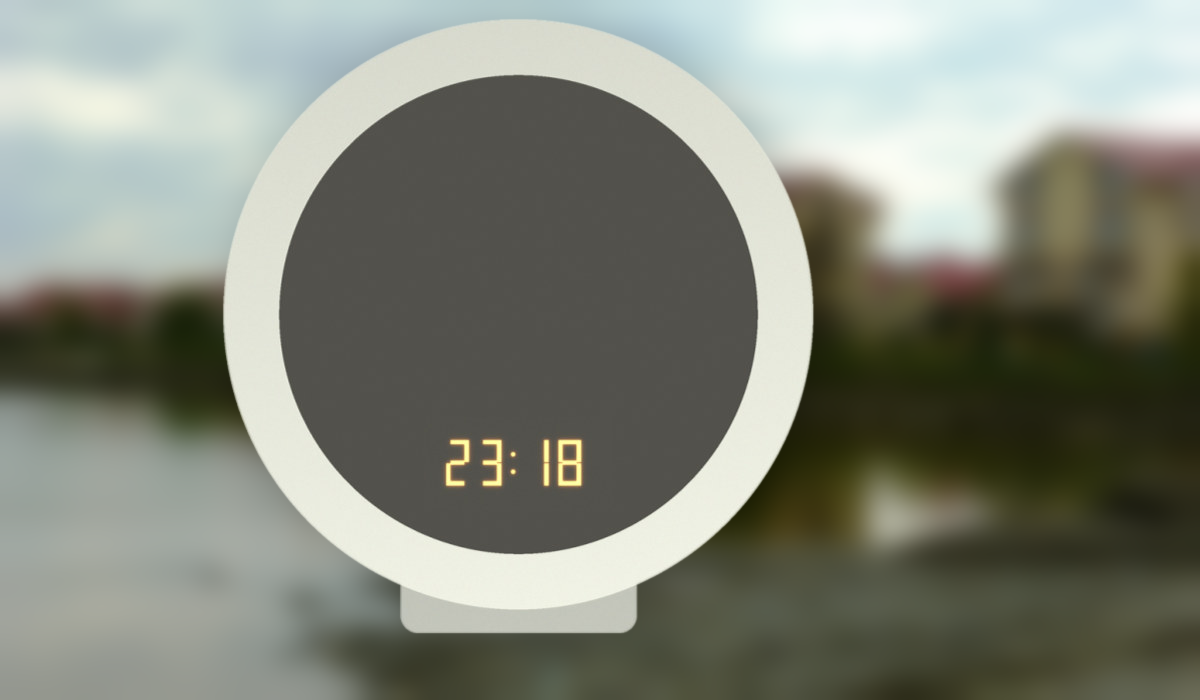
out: 23:18
